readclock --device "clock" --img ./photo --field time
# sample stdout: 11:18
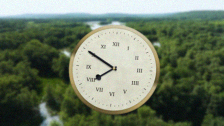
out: 7:50
